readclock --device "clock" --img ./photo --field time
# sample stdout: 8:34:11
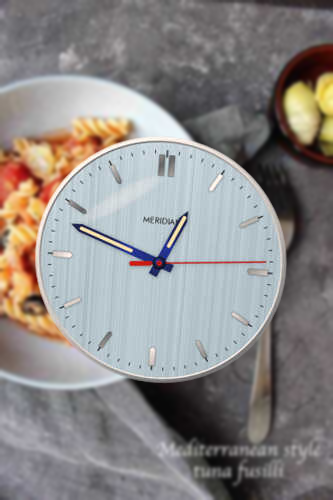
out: 12:48:14
